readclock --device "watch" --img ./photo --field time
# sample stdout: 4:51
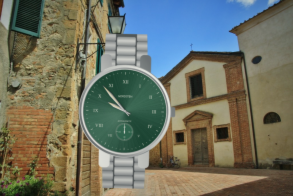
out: 9:53
